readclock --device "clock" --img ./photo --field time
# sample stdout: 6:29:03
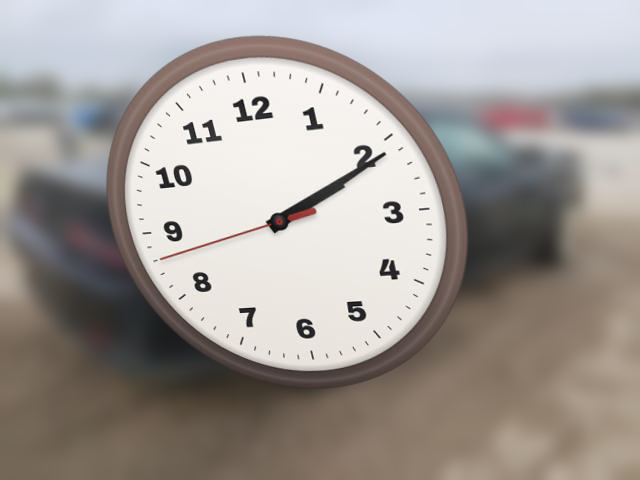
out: 2:10:43
